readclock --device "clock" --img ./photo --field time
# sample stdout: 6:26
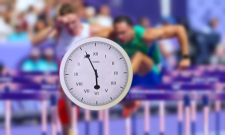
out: 5:56
